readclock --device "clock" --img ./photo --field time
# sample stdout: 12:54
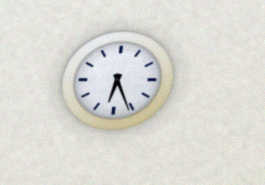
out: 6:26
